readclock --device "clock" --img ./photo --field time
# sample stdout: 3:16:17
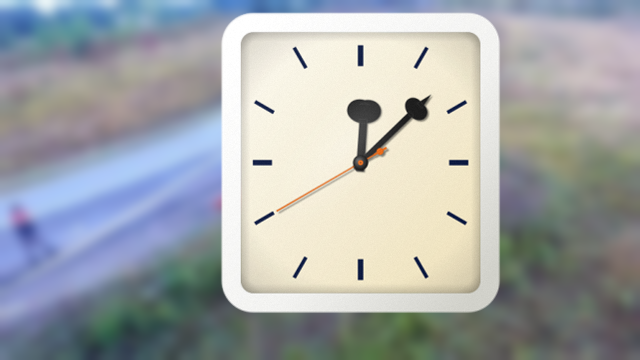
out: 12:07:40
